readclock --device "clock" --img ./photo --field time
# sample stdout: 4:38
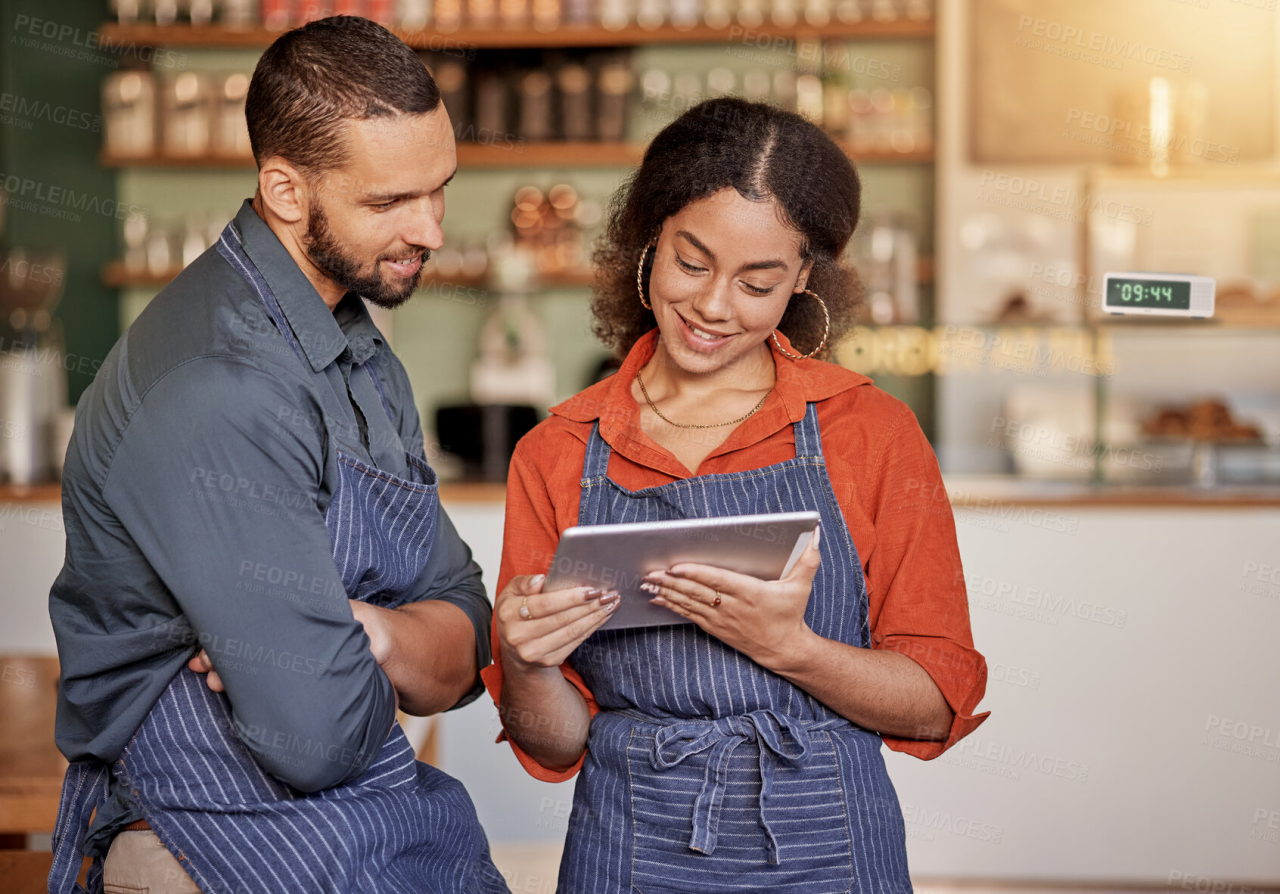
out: 9:44
